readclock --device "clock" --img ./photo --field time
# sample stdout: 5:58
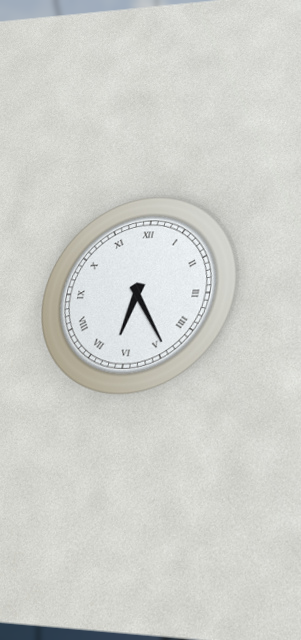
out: 6:24
